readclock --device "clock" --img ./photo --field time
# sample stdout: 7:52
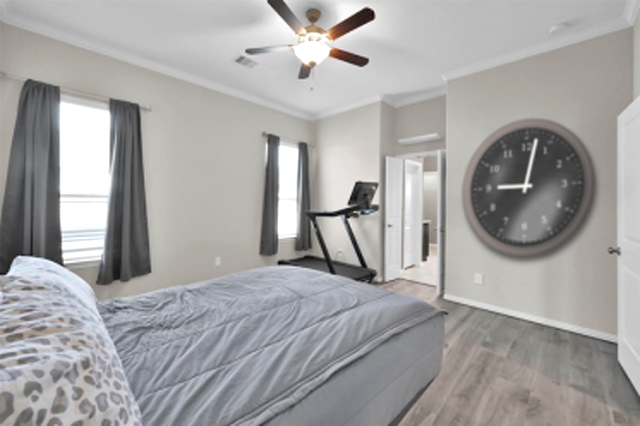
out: 9:02
